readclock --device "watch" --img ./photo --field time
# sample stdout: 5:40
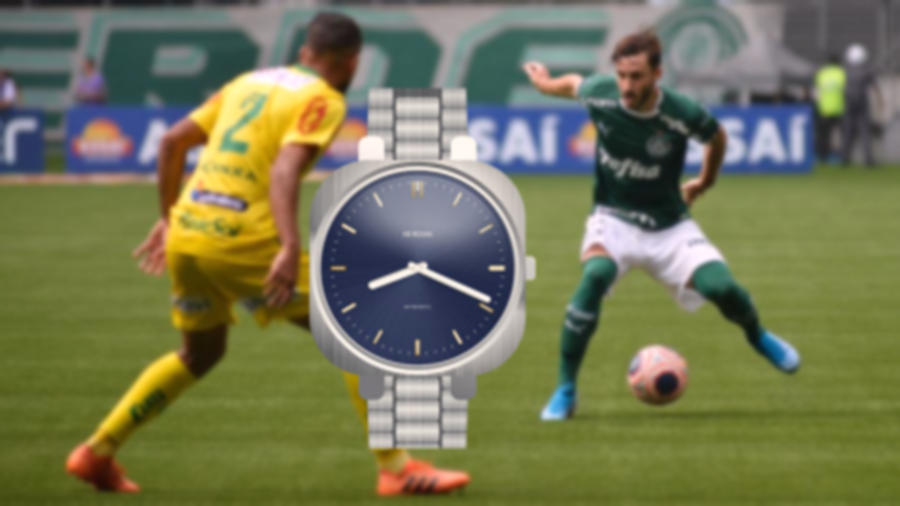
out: 8:19
